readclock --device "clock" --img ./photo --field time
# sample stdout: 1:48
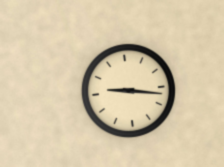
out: 9:17
